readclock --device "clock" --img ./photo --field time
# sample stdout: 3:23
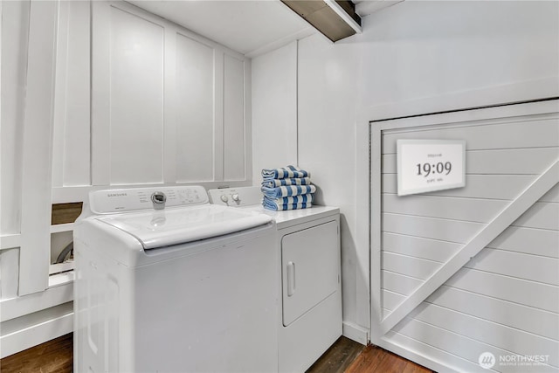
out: 19:09
